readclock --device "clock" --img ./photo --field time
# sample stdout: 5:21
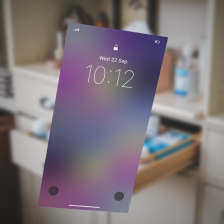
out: 10:12
